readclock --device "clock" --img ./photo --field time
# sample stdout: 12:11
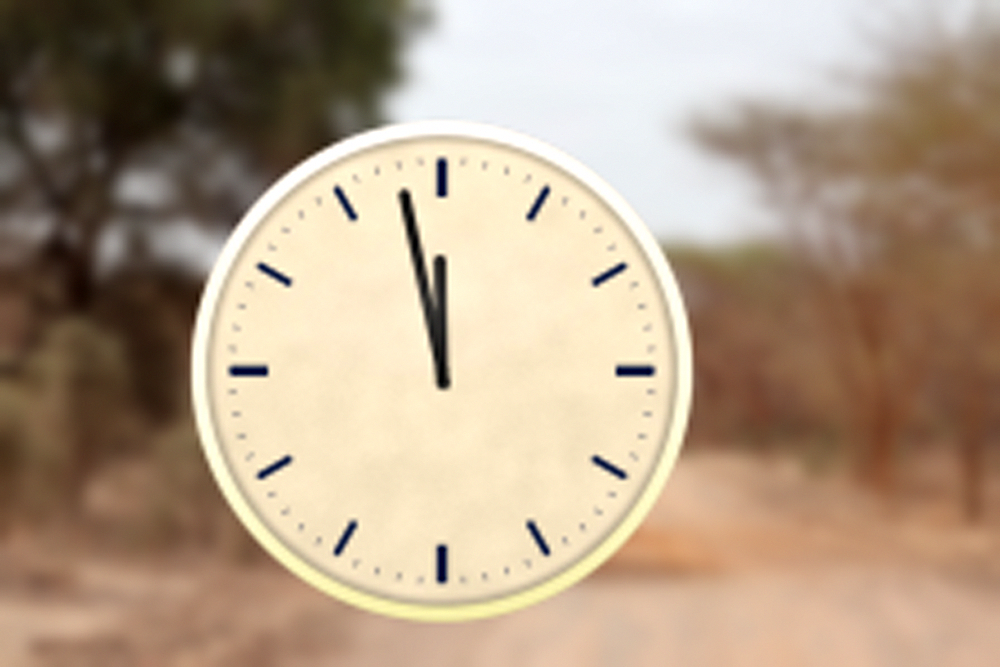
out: 11:58
